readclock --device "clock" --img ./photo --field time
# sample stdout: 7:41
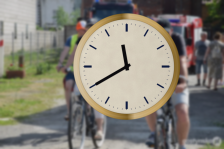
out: 11:40
